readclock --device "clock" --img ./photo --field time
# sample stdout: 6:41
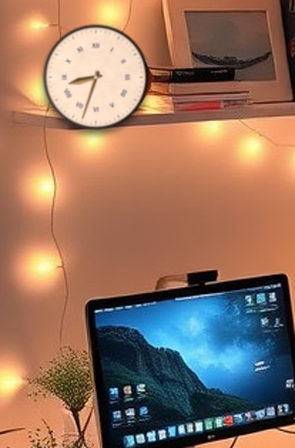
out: 8:33
